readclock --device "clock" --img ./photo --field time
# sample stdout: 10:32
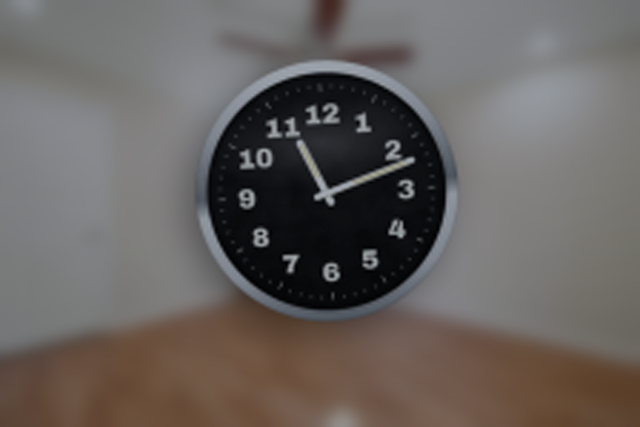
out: 11:12
